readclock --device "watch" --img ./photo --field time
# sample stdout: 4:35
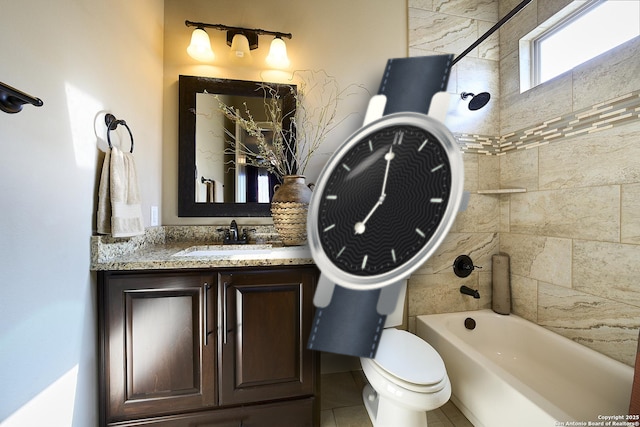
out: 6:59
